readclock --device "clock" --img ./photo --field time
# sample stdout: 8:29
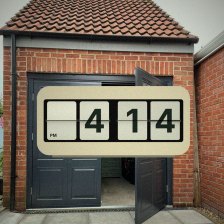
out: 4:14
